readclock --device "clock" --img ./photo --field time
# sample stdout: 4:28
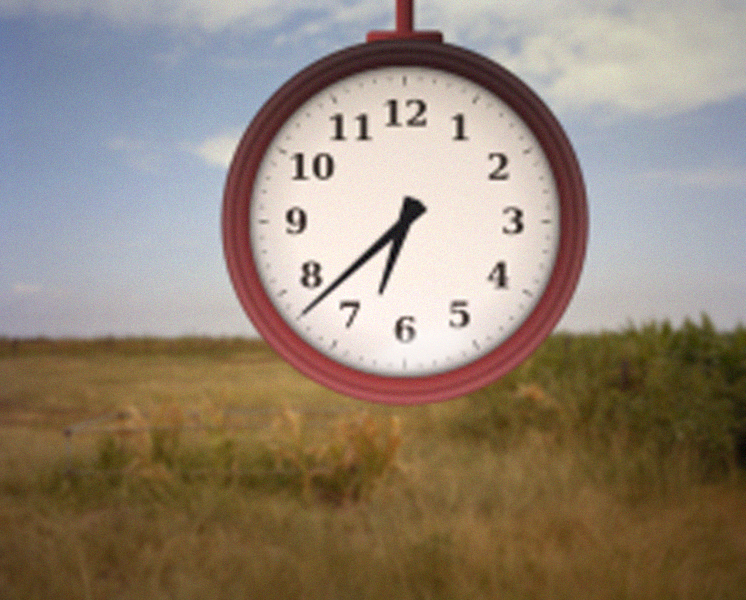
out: 6:38
